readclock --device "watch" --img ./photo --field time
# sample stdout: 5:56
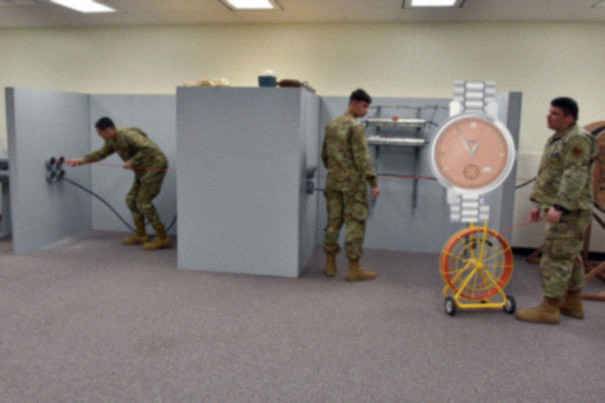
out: 12:55
